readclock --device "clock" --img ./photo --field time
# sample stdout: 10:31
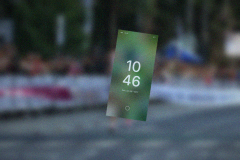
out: 10:46
